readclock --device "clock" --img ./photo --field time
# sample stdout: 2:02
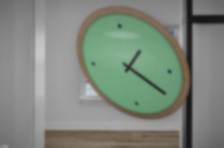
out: 1:21
